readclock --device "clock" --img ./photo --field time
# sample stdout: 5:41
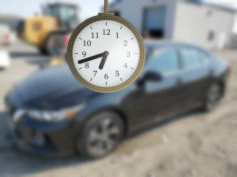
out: 6:42
